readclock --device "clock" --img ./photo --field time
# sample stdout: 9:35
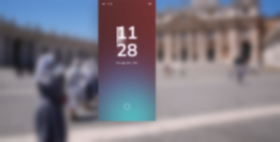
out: 11:28
